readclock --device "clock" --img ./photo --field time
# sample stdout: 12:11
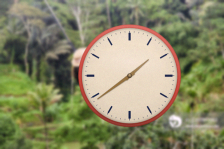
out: 1:39
